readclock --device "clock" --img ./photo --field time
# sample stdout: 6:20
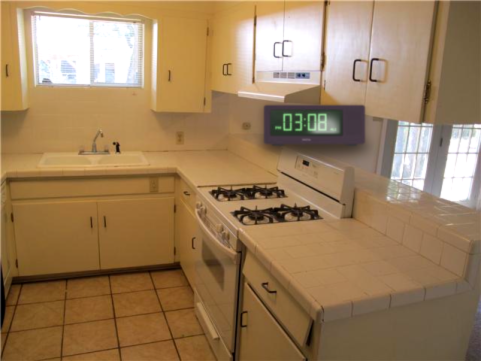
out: 3:08
